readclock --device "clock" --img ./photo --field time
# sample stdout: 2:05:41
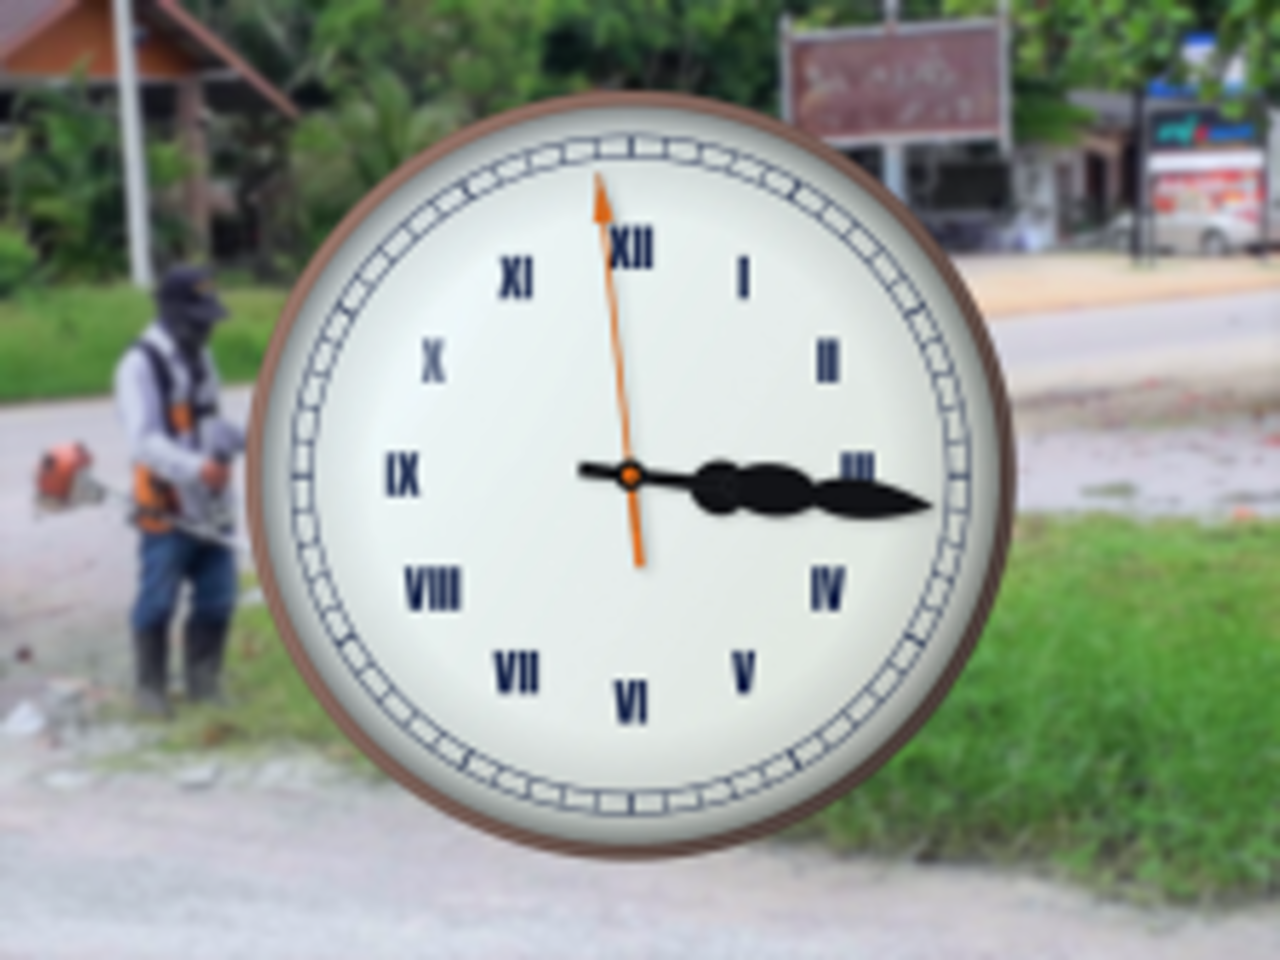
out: 3:15:59
